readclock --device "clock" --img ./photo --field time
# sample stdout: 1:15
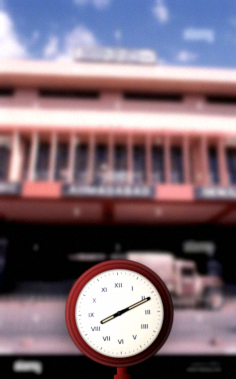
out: 8:11
